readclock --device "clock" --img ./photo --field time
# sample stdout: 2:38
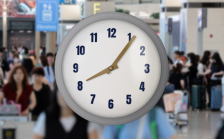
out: 8:06
